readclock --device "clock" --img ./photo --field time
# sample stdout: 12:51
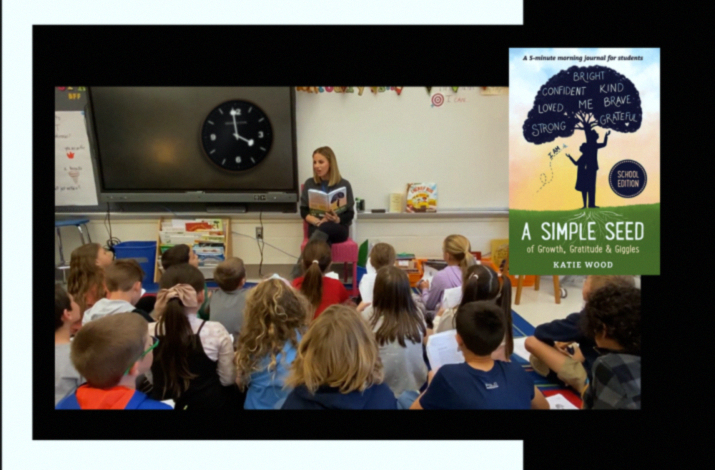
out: 3:59
